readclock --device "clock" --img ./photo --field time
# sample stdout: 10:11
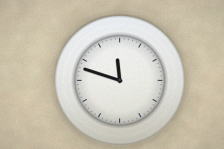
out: 11:48
